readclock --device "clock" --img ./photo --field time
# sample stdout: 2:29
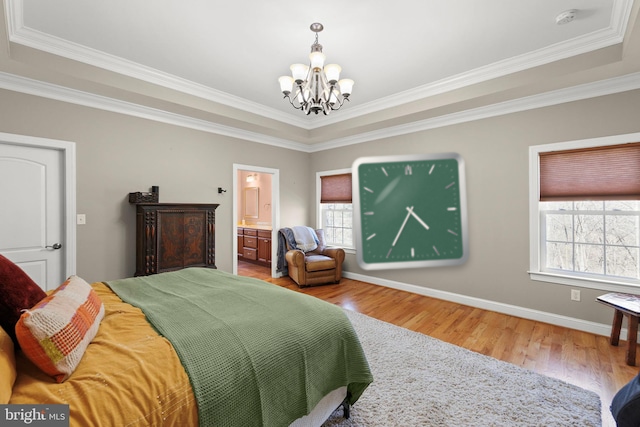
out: 4:35
